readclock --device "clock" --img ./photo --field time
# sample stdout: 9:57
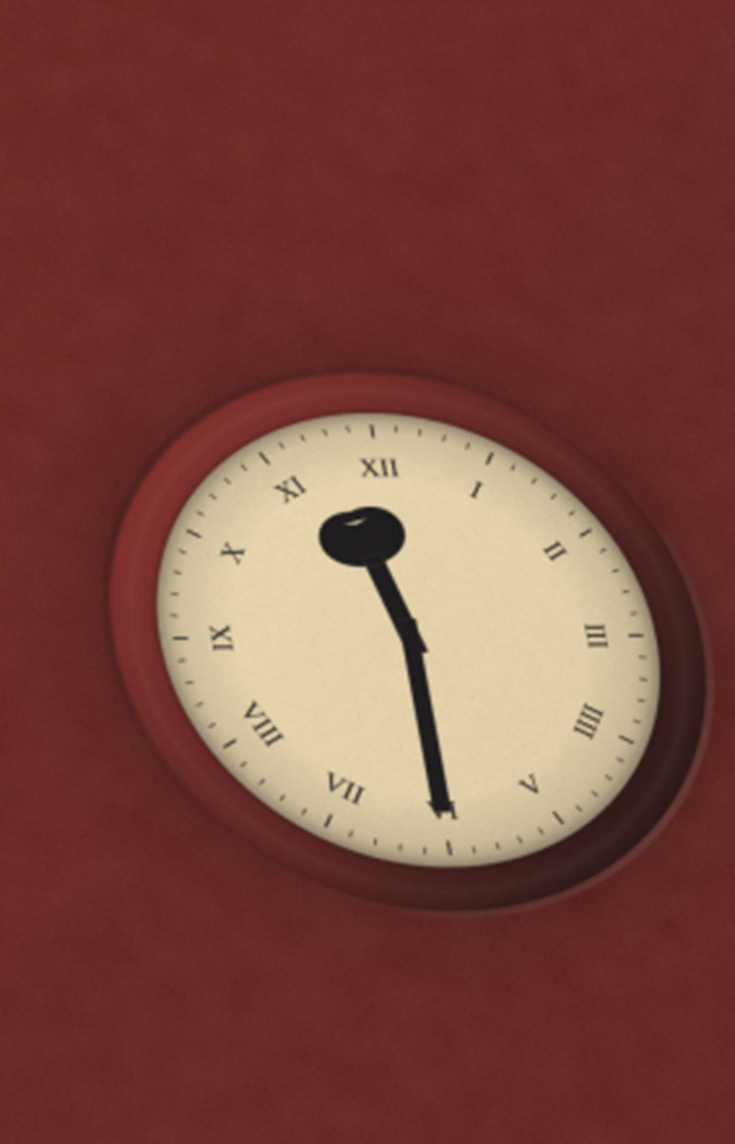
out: 11:30
